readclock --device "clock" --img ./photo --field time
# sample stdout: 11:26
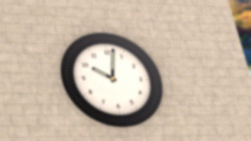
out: 10:02
